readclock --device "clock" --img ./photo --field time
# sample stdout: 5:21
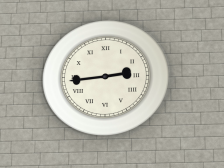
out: 2:44
